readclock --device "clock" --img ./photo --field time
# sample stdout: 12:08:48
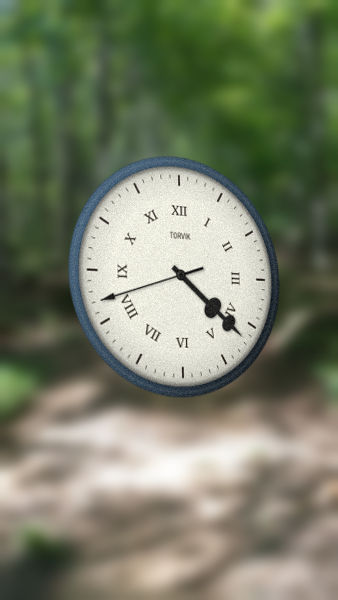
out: 4:21:42
